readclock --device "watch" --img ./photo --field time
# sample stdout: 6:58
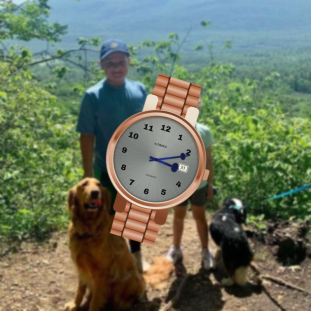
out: 3:11
